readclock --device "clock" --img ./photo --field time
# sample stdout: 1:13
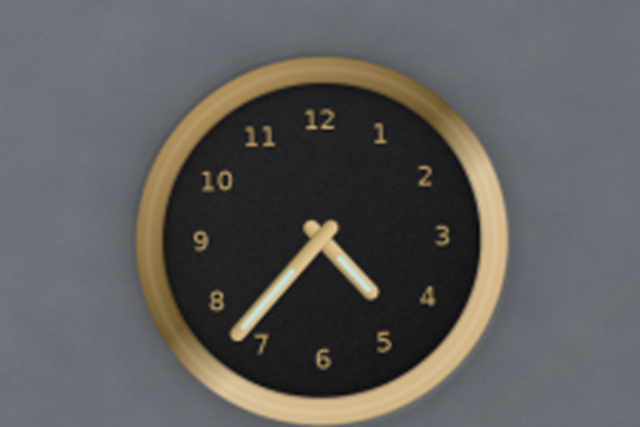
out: 4:37
